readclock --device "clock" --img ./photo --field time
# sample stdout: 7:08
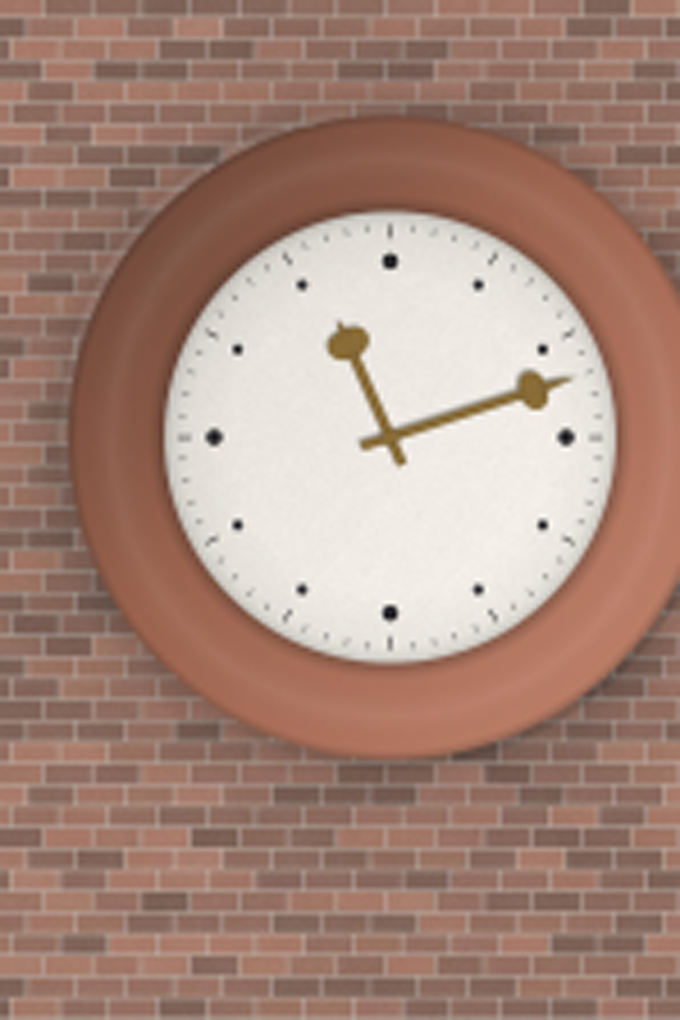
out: 11:12
